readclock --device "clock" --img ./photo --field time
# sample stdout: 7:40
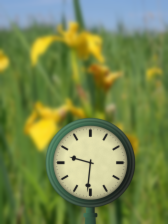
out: 9:31
